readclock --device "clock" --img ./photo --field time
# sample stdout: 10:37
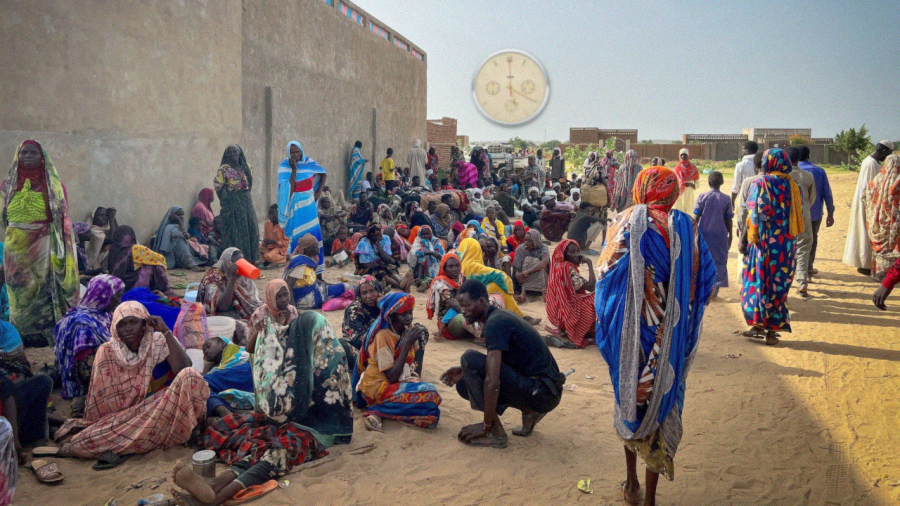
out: 5:20
